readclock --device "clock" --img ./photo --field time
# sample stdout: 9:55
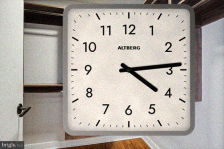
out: 4:14
